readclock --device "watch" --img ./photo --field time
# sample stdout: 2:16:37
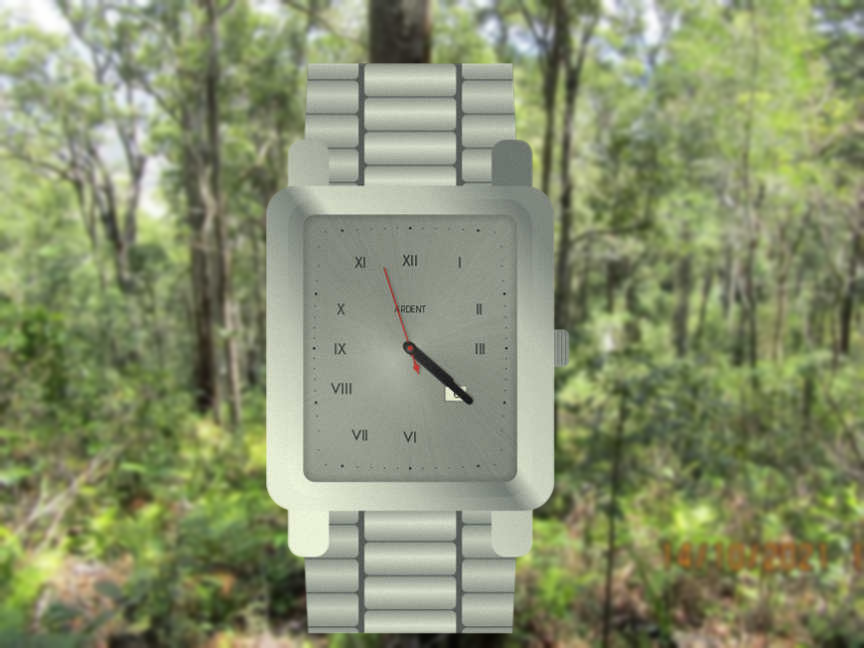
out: 4:21:57
